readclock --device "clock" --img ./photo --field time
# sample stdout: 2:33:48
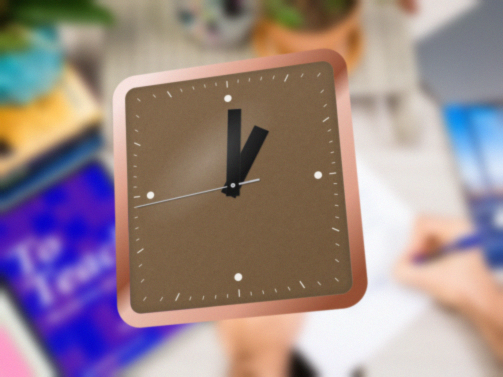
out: 1:00:44
